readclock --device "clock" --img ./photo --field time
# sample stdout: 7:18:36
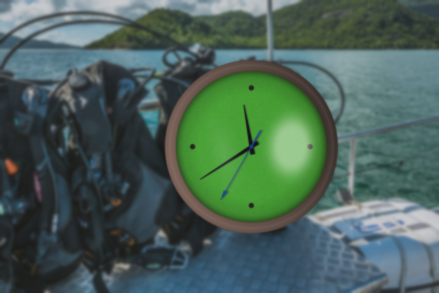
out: 11:39:35
